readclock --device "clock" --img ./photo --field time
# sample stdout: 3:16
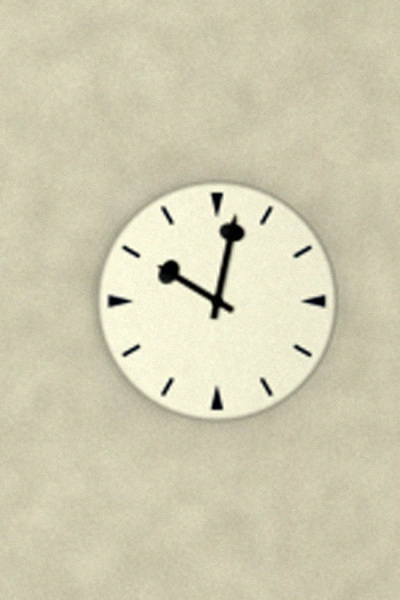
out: 10:02
